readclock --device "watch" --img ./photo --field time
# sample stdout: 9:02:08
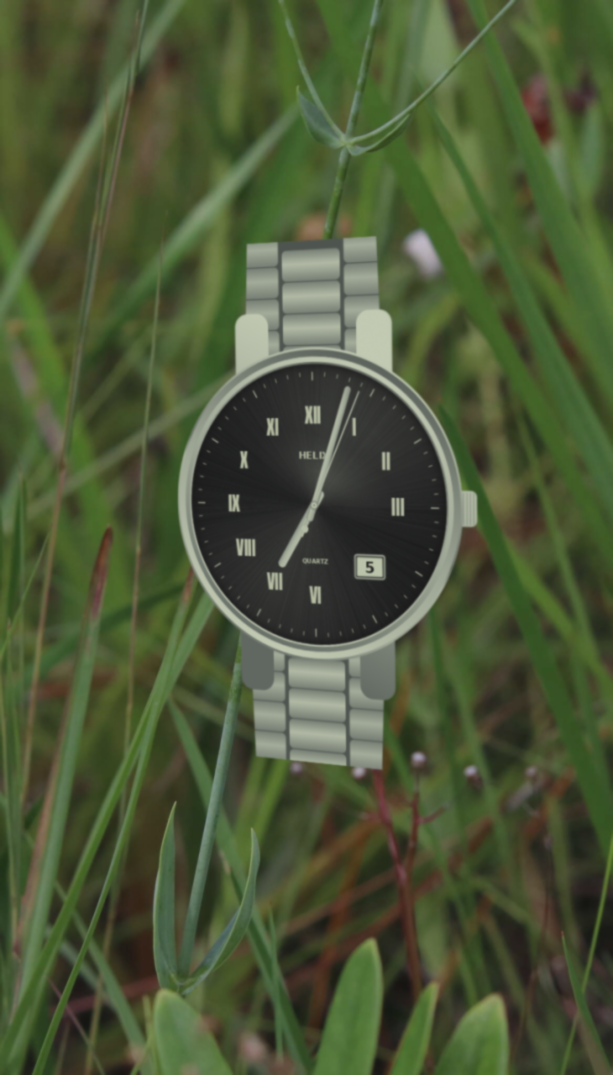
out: 7:03:04
